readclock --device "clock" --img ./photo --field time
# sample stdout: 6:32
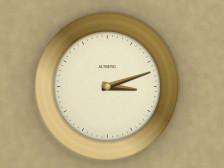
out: 3:12
